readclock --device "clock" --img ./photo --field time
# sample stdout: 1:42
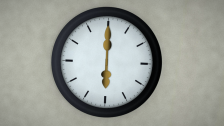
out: 6:00
